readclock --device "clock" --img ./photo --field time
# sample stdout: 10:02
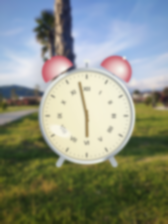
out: 5:58
